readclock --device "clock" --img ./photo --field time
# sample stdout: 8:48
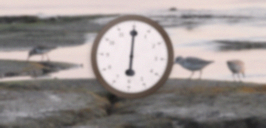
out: 6:00
